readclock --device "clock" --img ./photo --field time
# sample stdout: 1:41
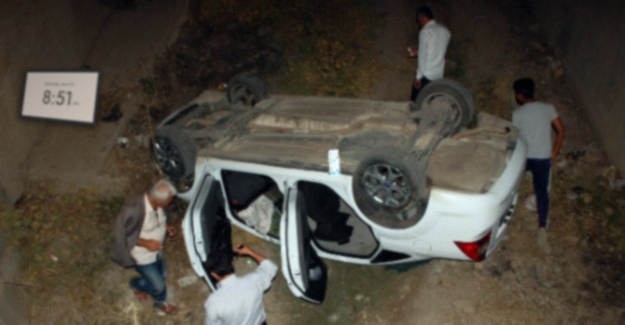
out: 8:51
